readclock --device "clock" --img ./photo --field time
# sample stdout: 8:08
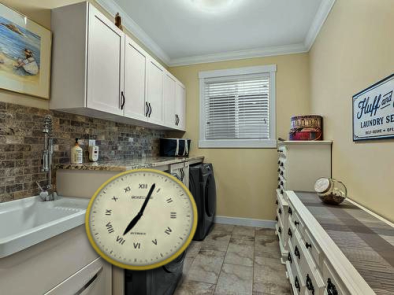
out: 7:03
